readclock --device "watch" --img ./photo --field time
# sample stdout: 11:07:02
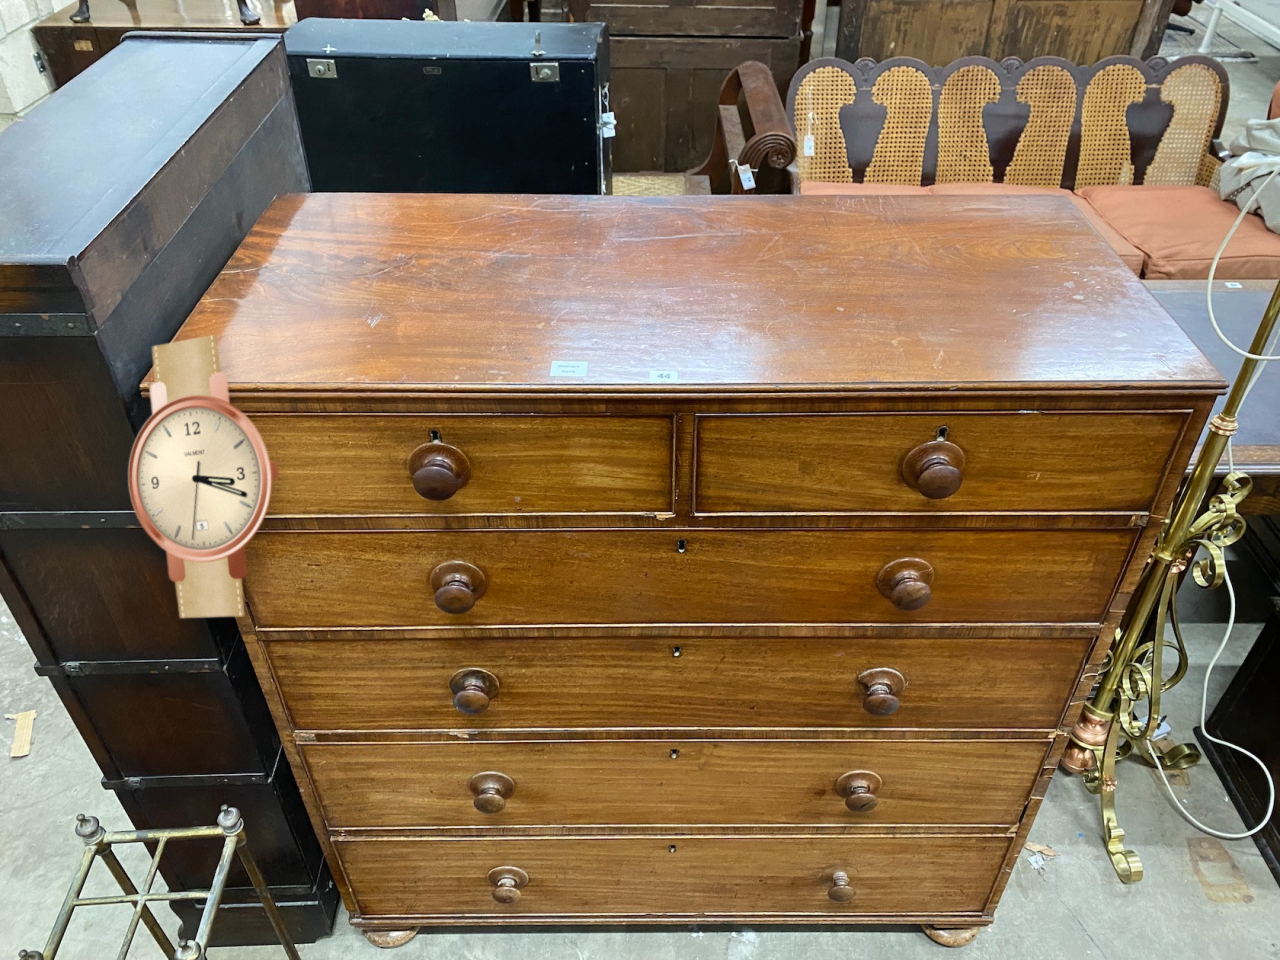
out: 3:18:32
